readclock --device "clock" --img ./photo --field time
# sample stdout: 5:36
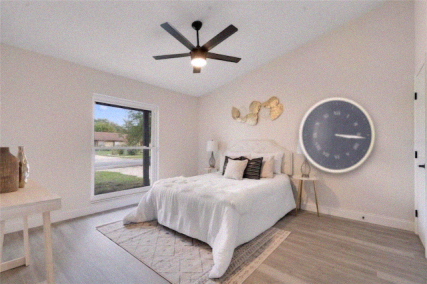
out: 3:16
